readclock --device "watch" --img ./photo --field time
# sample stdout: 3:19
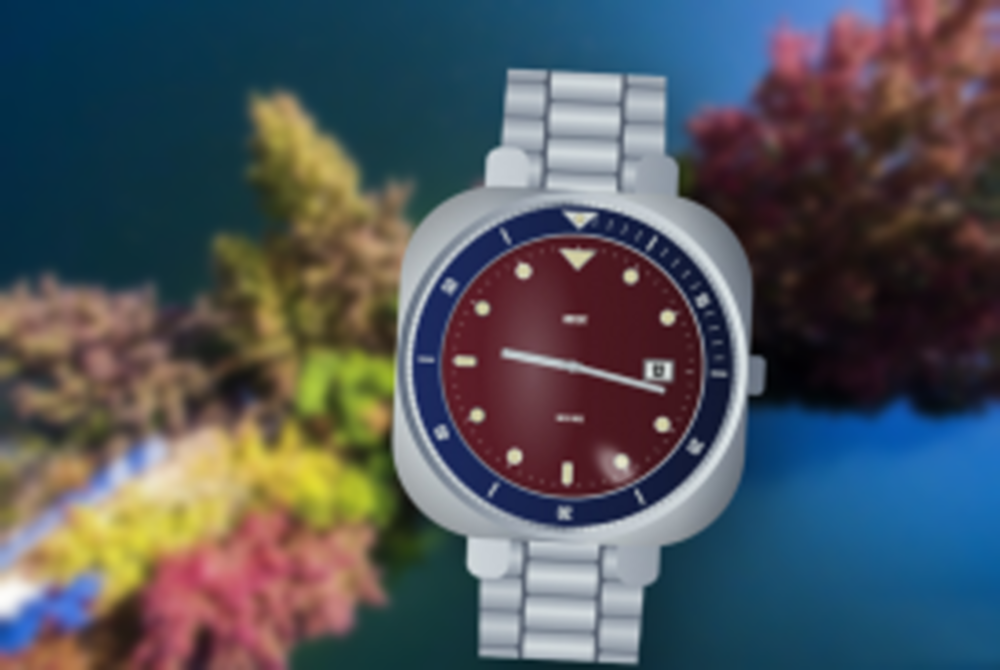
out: 9:17
